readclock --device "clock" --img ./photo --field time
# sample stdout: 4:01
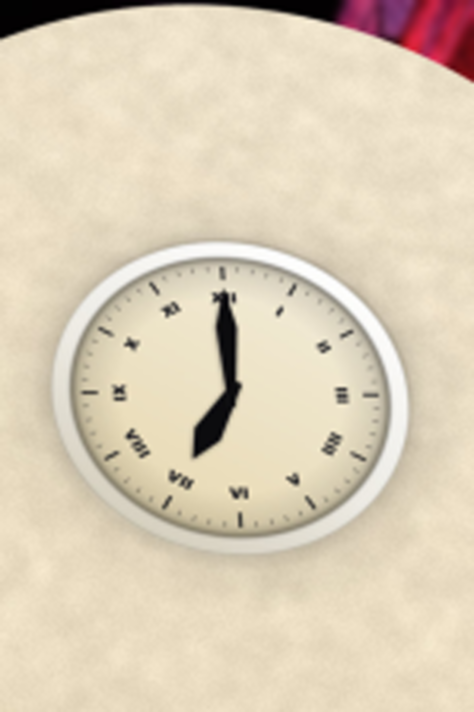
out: 7:00
